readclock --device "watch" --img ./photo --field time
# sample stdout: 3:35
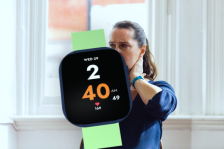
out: 2:40
